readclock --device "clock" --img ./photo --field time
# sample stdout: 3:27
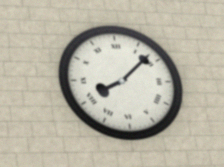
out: 8:08
